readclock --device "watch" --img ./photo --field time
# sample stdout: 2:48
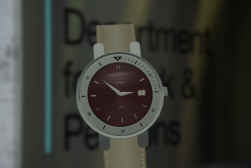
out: 2:52
